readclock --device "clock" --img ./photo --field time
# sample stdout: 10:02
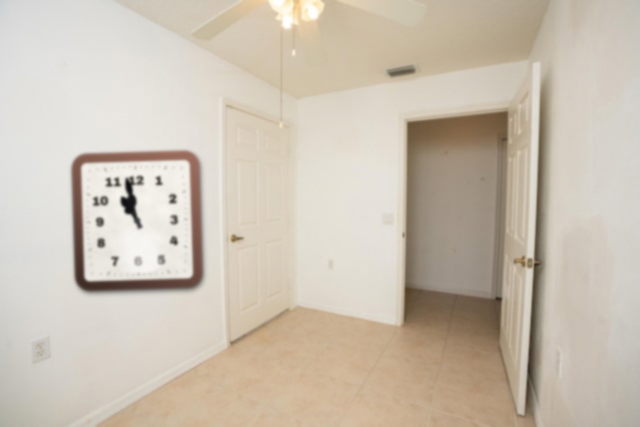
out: 10:58
